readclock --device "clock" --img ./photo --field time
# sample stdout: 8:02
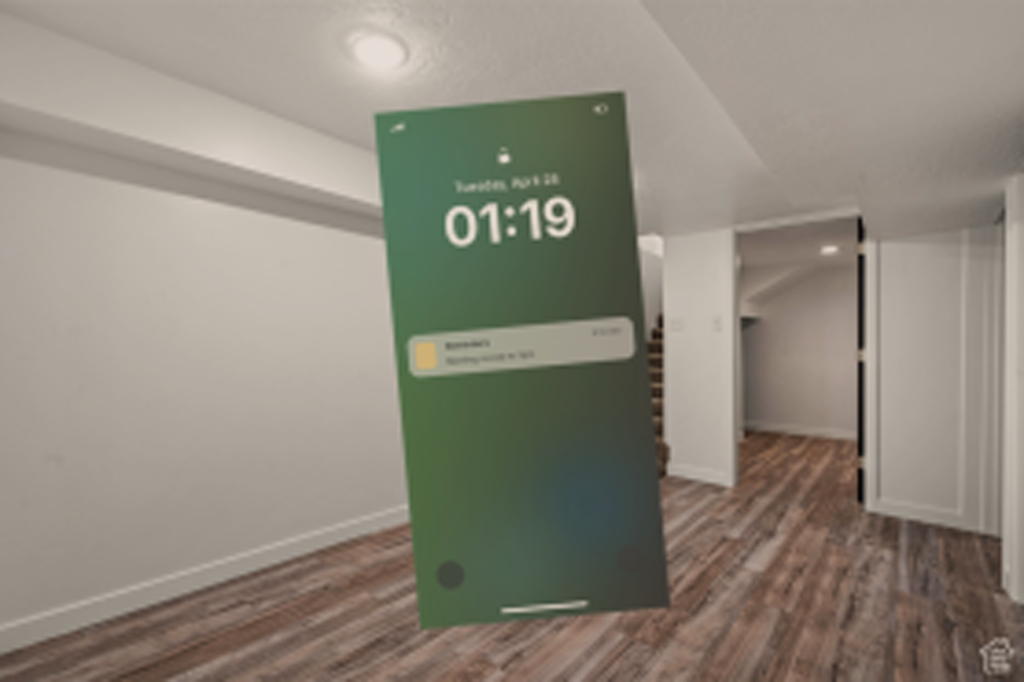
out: 1:19
